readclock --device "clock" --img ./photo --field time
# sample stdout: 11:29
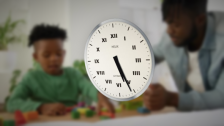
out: 5:26
